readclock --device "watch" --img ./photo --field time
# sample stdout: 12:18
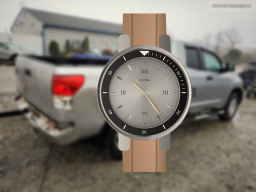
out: 10:24
